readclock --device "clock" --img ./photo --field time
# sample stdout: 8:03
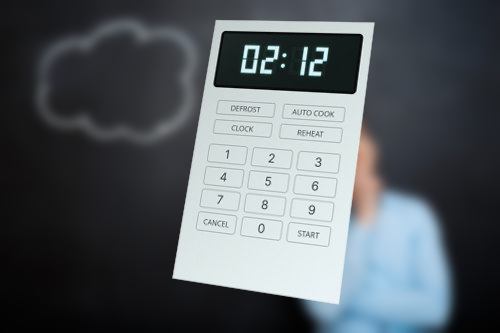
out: 2:12
